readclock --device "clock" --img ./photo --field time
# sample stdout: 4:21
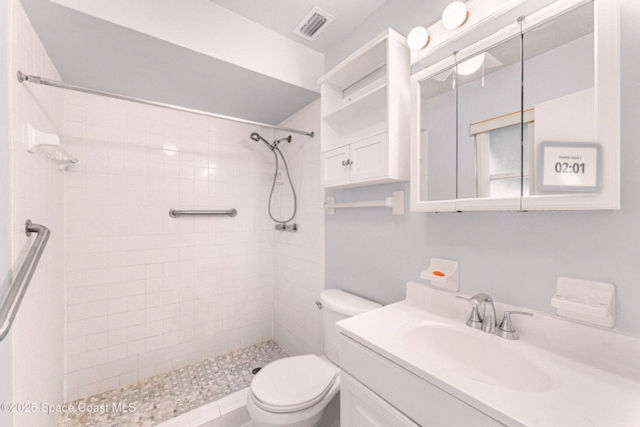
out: 2:01
